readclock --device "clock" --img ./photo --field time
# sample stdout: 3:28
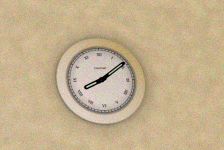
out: 8:09
